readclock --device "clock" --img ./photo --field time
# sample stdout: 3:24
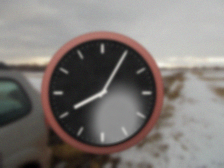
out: 8:05
